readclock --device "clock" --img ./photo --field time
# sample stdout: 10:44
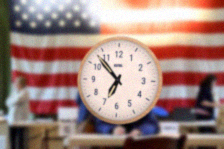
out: 6:53
